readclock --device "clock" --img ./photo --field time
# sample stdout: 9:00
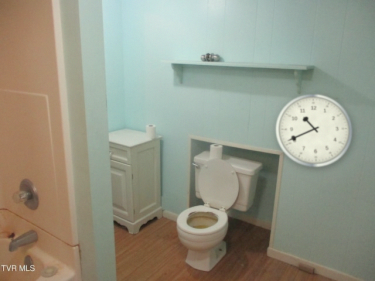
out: 10:41
